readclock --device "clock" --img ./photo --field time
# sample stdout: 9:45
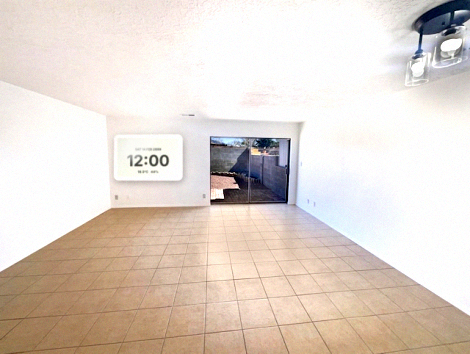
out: 12:00
